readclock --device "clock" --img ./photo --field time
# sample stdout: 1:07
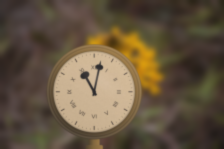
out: 11:02
